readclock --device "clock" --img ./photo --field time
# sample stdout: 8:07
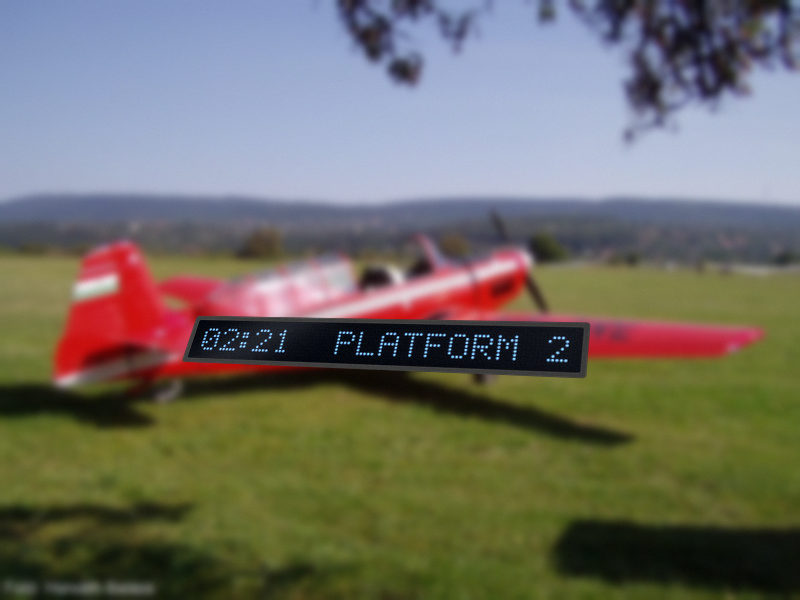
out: 2:21
